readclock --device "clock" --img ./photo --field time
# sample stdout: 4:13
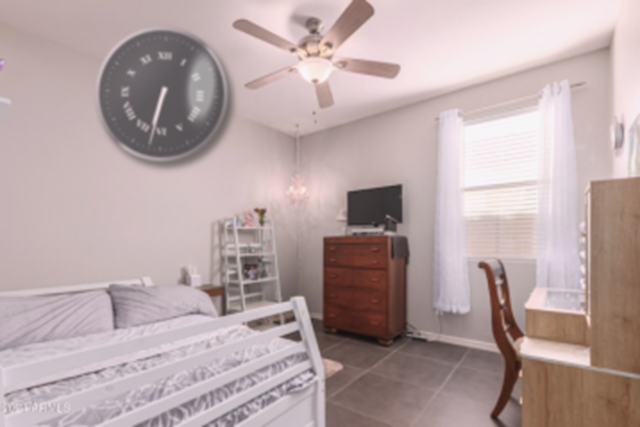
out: 6:32
